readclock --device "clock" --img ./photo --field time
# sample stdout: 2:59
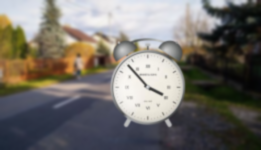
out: 3:53
